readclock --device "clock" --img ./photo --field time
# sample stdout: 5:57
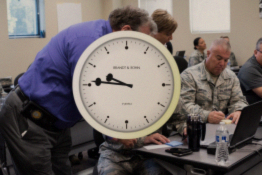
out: 9:46
